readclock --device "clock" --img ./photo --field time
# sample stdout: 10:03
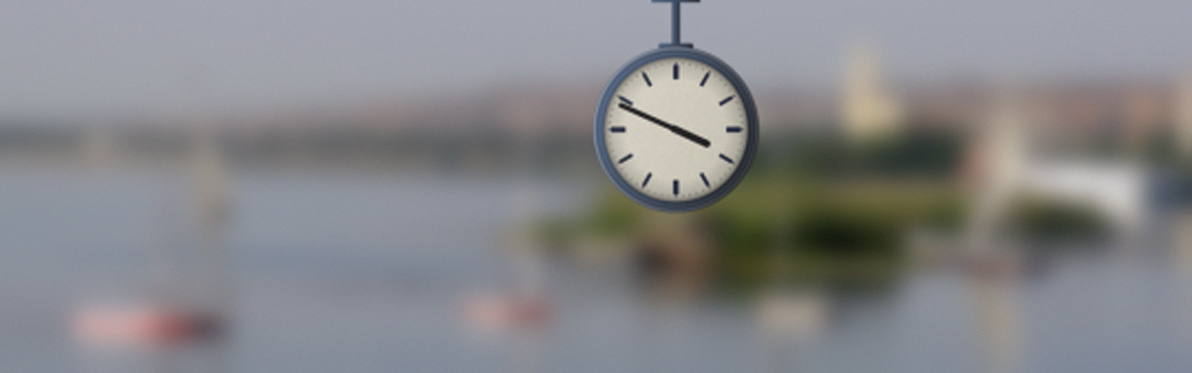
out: 3:49
